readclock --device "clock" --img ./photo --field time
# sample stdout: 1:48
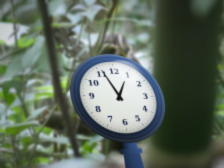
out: 12:56
